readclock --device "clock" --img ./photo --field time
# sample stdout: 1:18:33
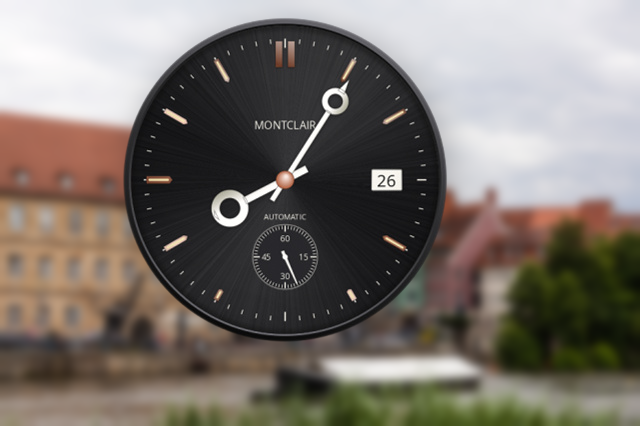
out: 8:05:26
